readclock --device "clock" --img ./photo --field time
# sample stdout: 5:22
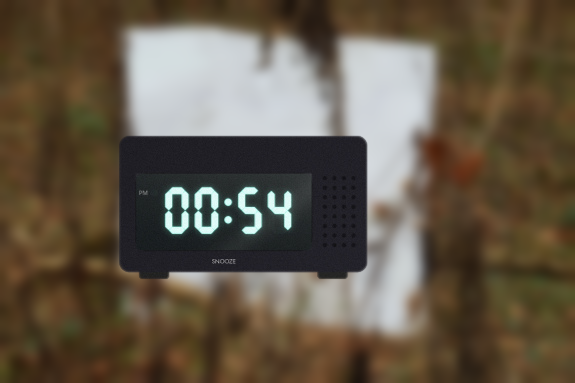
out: 0:54
